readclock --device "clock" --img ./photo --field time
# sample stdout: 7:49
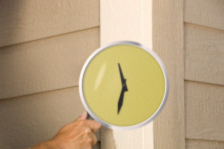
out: 11:32
